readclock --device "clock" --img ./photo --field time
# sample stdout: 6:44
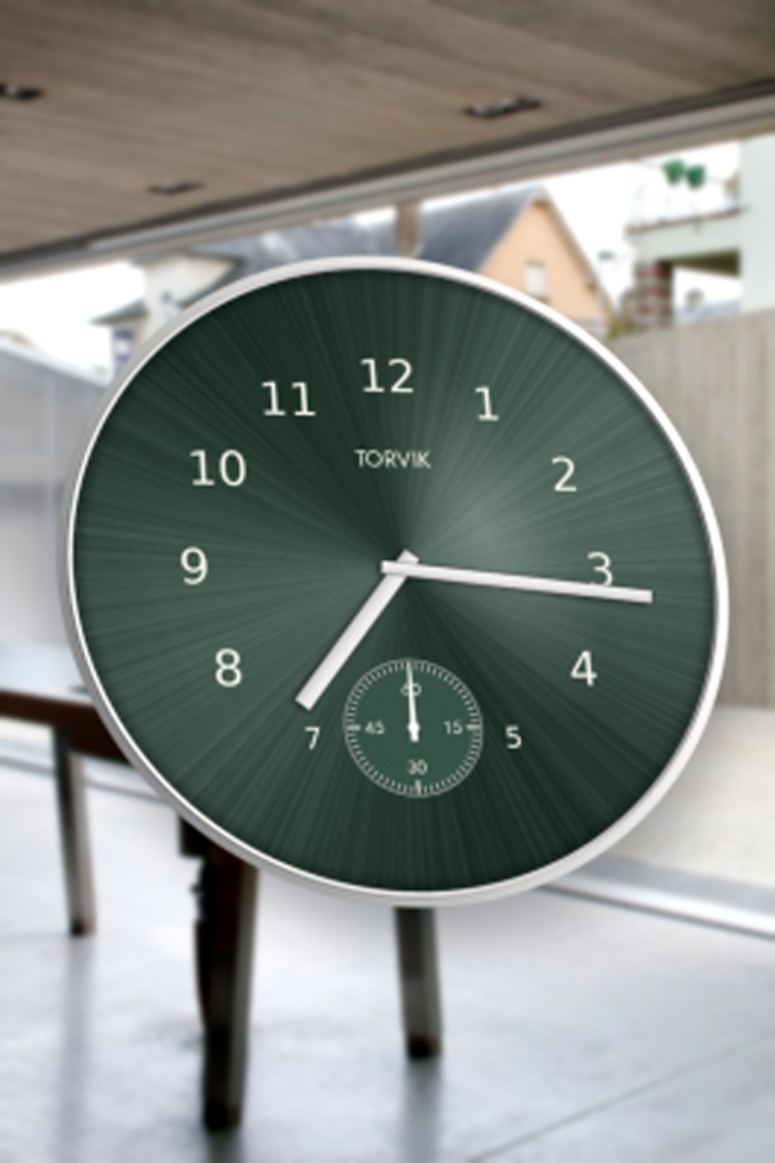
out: 7:16
